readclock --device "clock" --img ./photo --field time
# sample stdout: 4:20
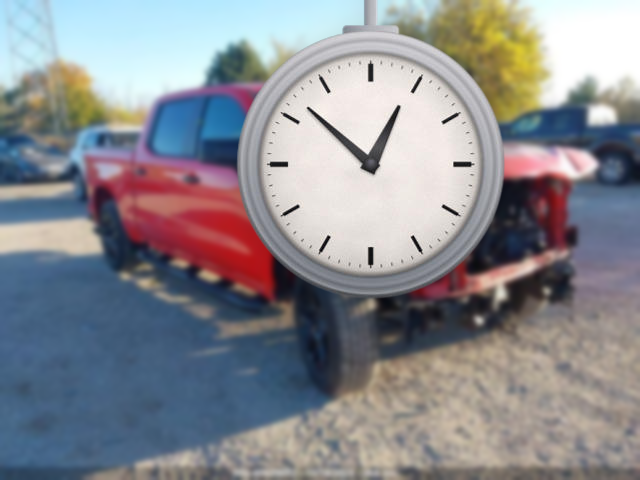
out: 12:52
